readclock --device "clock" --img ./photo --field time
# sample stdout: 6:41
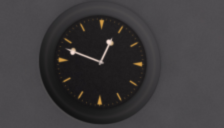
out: 12:48
